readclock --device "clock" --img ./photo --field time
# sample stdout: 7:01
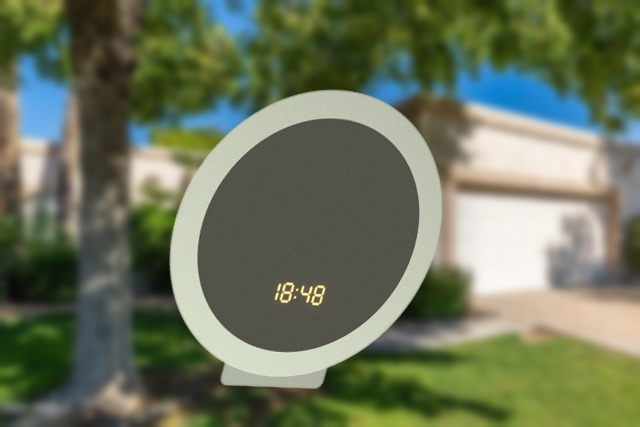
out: 18:48
